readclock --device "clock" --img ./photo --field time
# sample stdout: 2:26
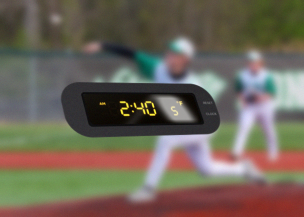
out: 2:40
